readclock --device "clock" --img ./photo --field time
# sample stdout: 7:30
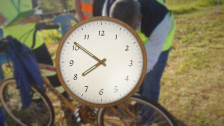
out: 7:51
